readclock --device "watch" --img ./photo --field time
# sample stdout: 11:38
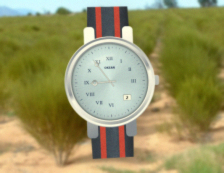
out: 8:54
